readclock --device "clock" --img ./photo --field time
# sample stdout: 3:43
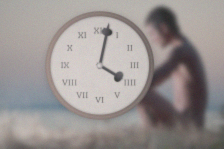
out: 4:02
